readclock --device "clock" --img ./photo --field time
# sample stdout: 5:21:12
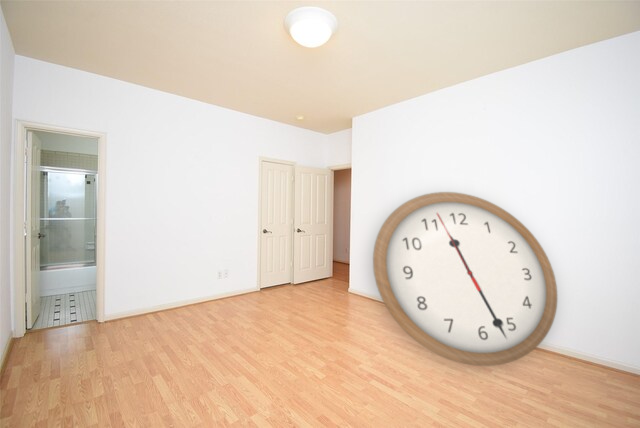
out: 11:26:57
